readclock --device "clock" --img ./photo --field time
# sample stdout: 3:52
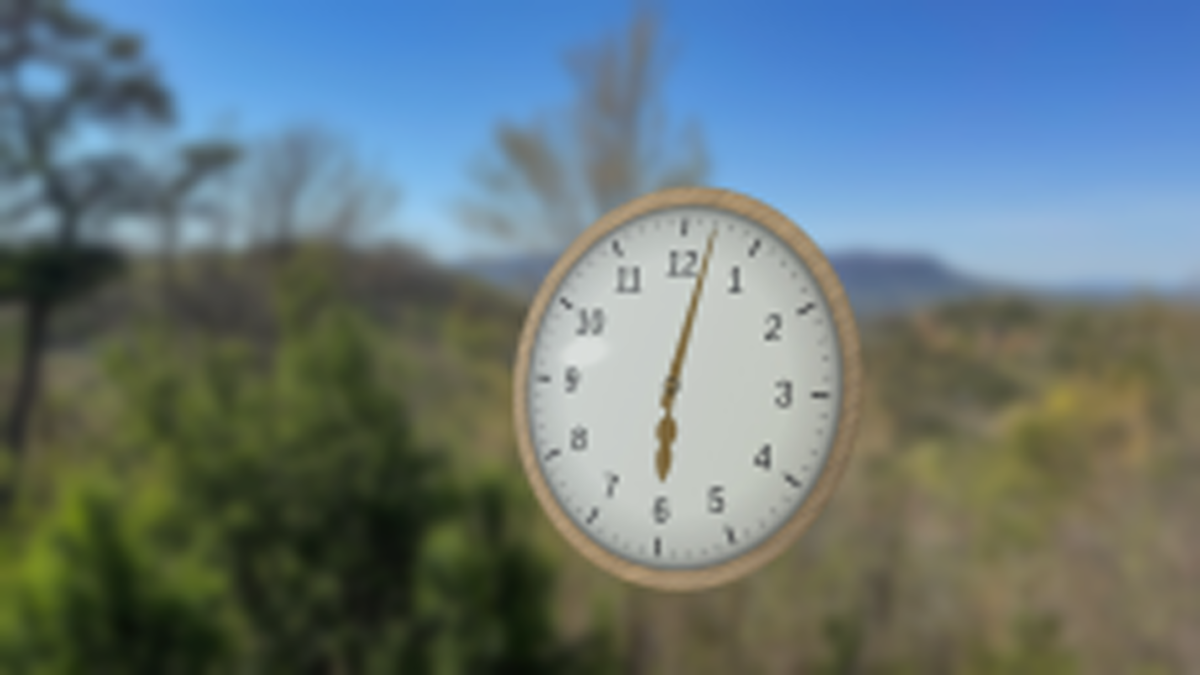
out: 6:02
